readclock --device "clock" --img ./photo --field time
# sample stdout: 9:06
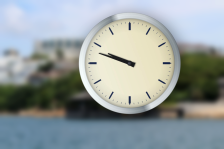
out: 9:48
